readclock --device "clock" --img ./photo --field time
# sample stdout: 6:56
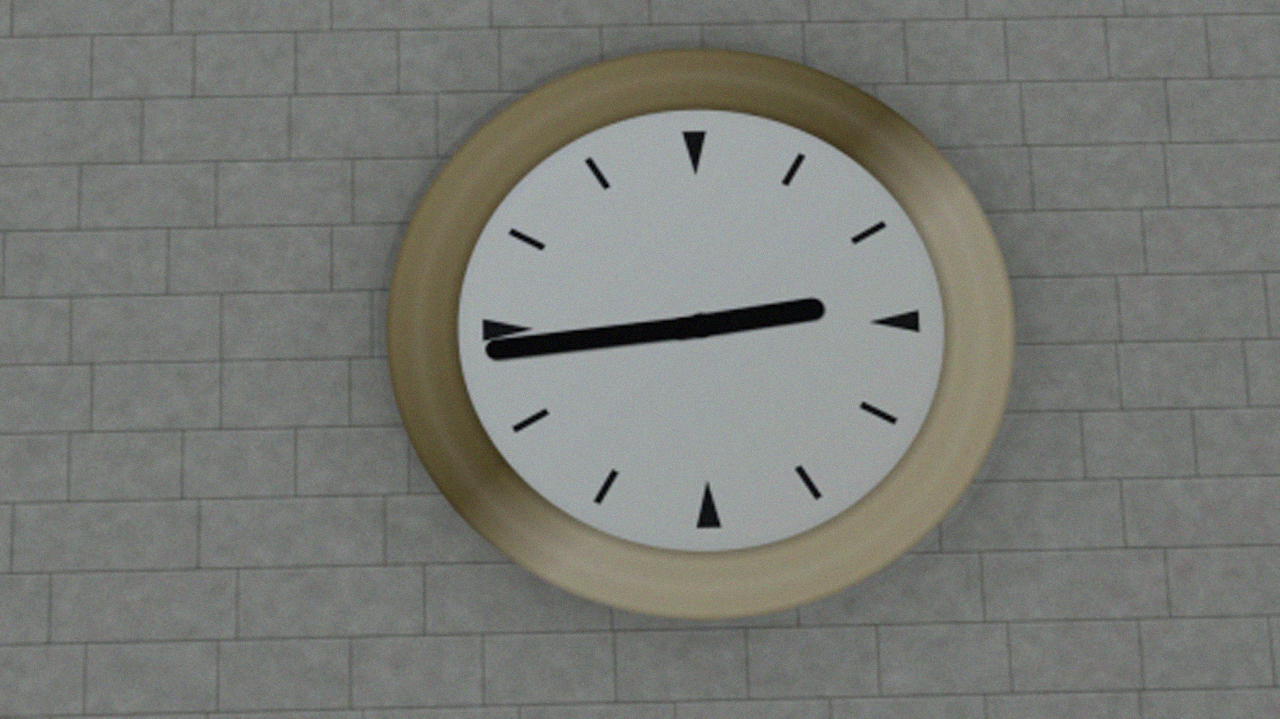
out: 2:44
